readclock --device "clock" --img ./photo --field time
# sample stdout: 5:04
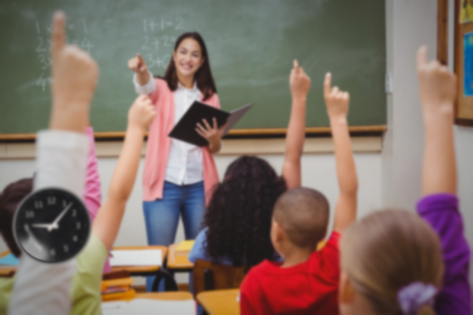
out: 9:07
